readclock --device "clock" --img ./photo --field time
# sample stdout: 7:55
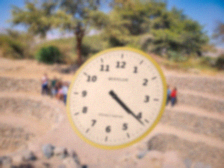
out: 4:21
